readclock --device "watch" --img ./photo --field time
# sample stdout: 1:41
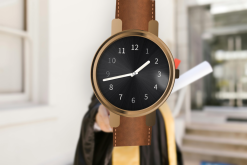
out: 1:43
